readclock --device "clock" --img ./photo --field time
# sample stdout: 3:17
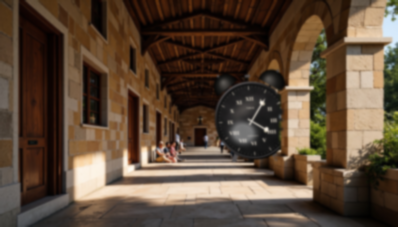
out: 4:06
